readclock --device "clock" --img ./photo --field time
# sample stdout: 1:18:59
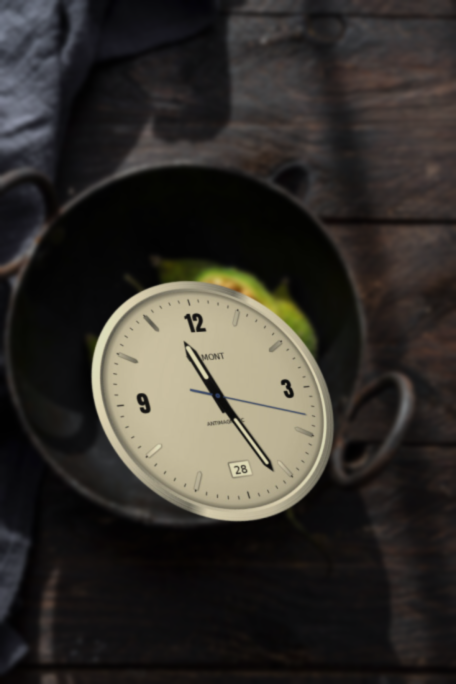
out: 11:26:18
